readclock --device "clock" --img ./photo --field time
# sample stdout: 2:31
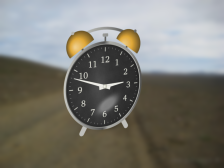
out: 2:48
